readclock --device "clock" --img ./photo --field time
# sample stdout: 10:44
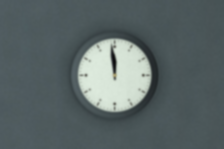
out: 11:59
